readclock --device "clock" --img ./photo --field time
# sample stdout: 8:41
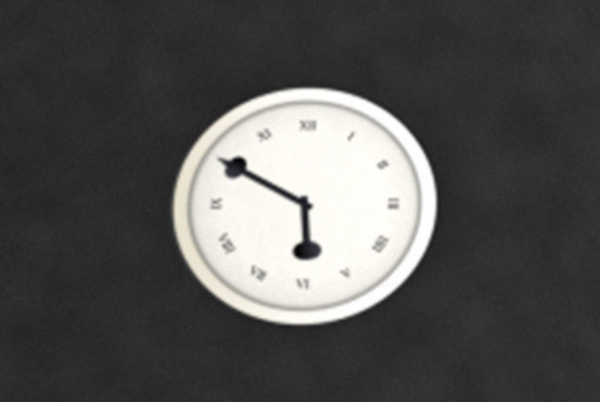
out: 5:50
